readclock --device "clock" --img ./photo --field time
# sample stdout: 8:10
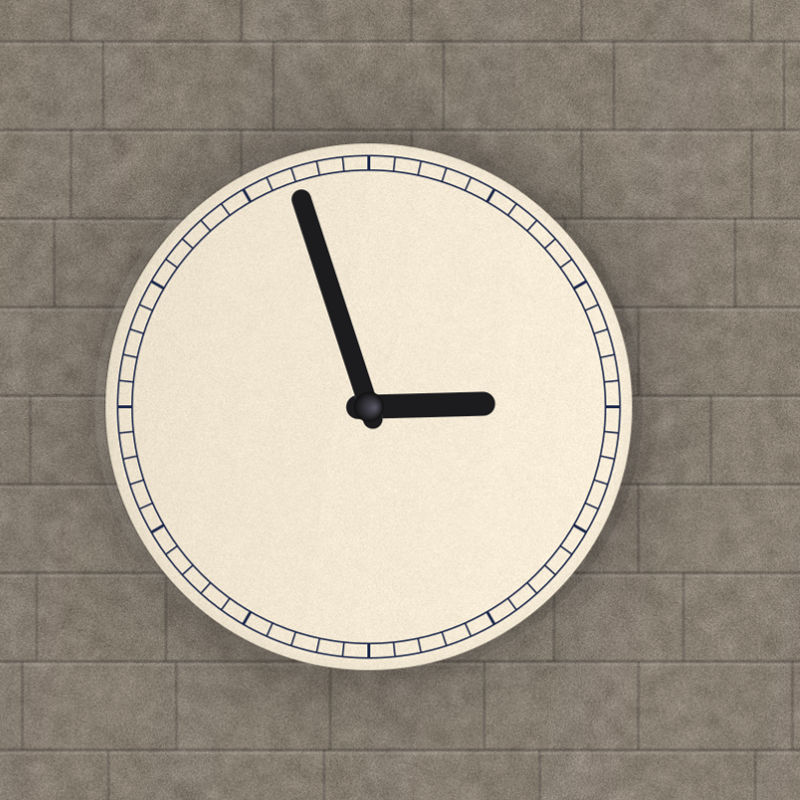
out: 2:57
